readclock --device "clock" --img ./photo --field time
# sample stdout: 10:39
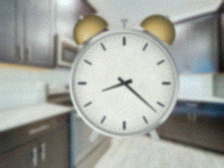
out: 8:22
